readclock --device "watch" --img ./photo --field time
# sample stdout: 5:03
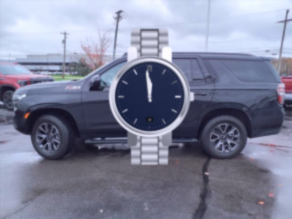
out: 11:59
